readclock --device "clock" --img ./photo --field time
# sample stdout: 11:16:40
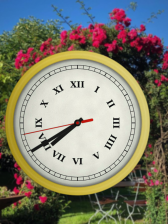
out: 7:39:43
